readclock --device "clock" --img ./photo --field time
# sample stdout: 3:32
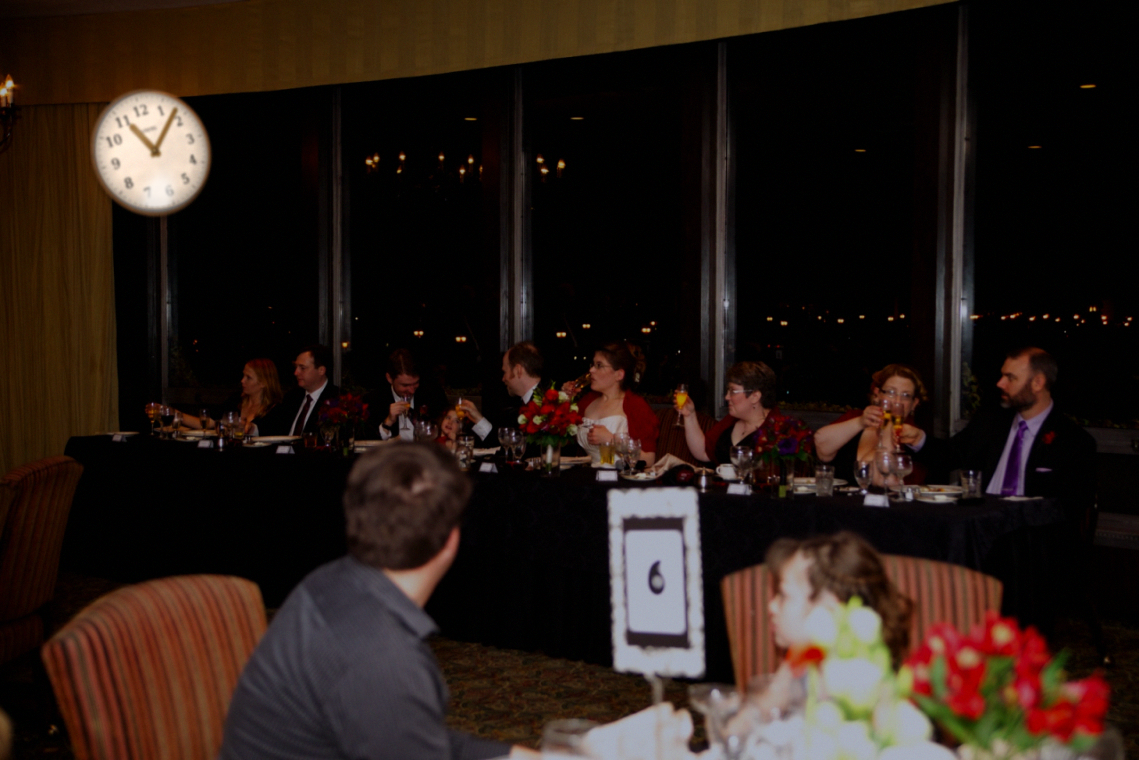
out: 11:08
